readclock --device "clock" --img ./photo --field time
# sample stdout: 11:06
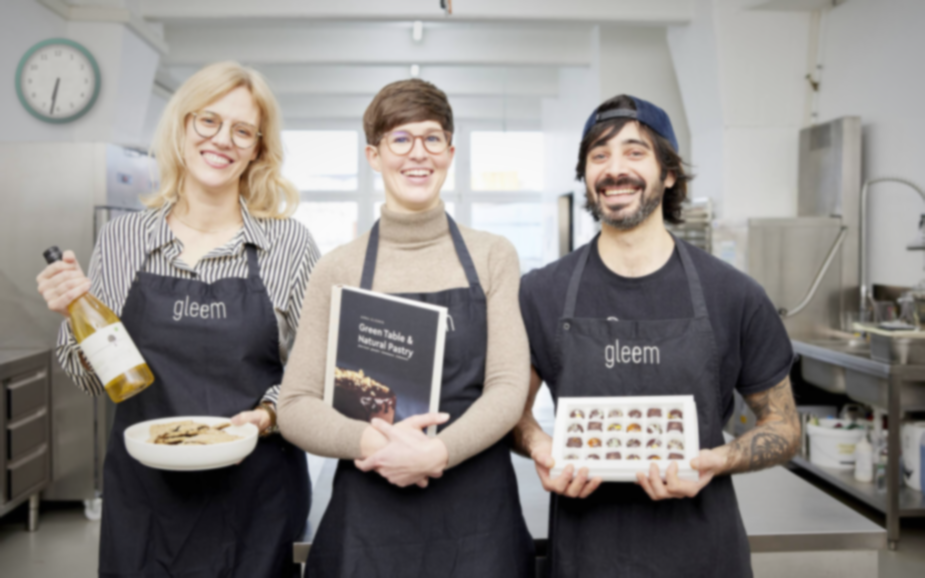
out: 6:32
